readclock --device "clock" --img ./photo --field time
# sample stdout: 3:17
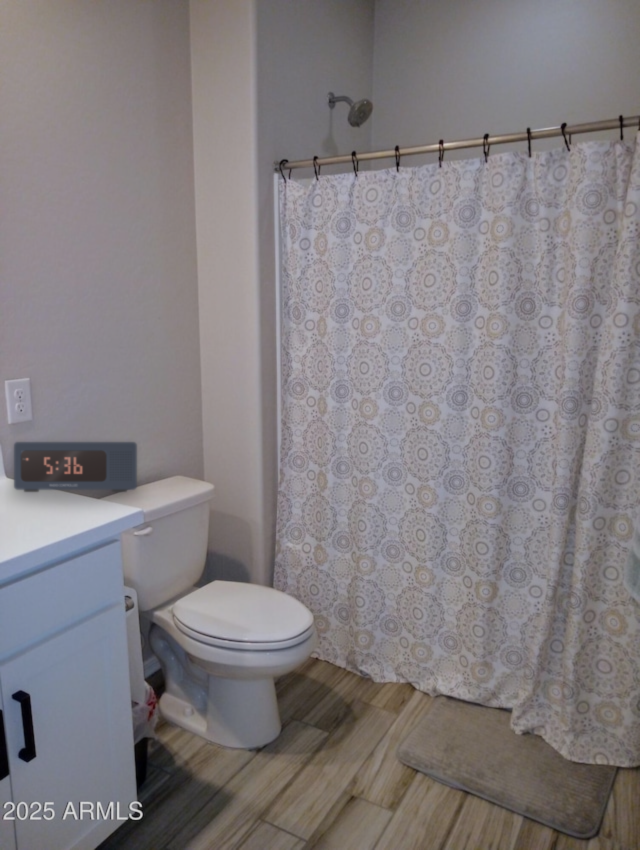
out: 5:36
